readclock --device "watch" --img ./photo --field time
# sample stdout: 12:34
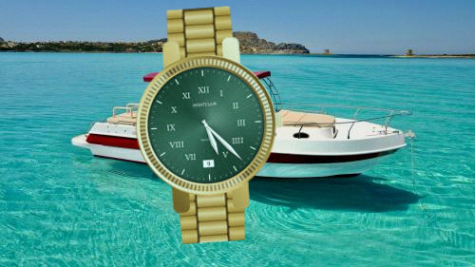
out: 5:23
